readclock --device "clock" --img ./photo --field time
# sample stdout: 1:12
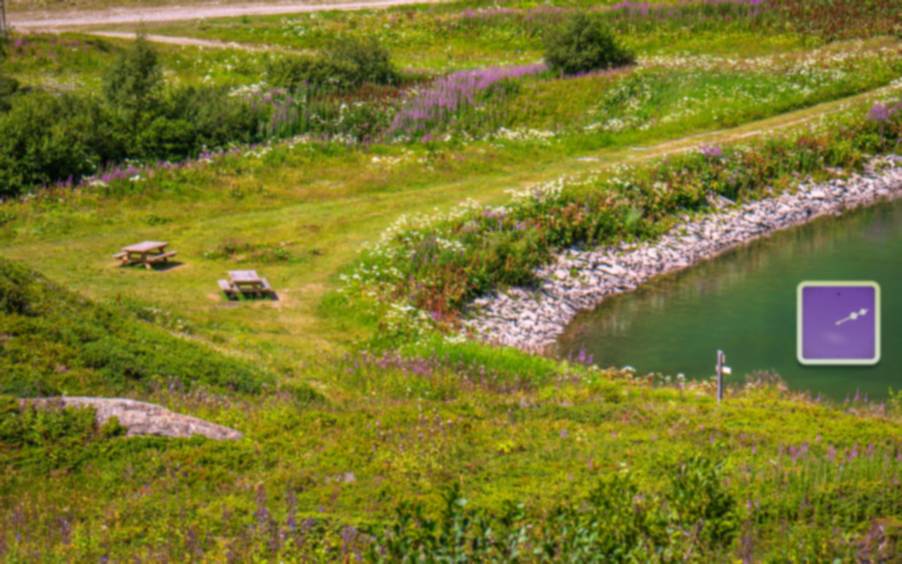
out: 2:11
